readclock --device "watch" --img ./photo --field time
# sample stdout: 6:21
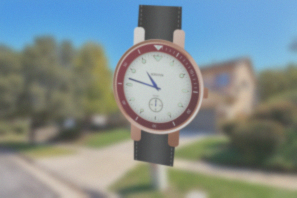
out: 10:47
